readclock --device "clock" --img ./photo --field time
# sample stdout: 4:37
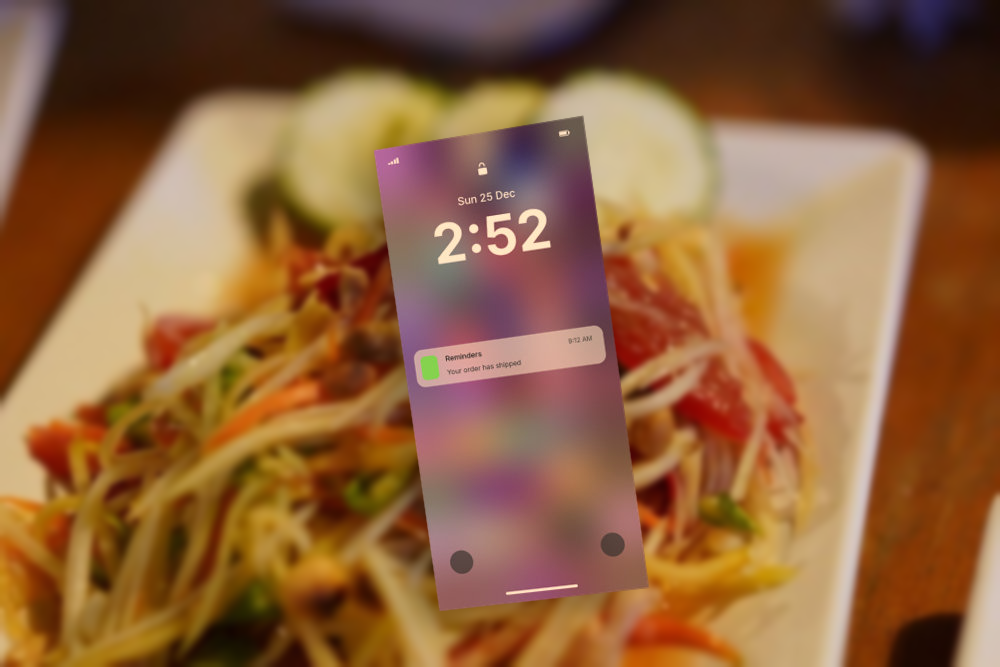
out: 2:52
